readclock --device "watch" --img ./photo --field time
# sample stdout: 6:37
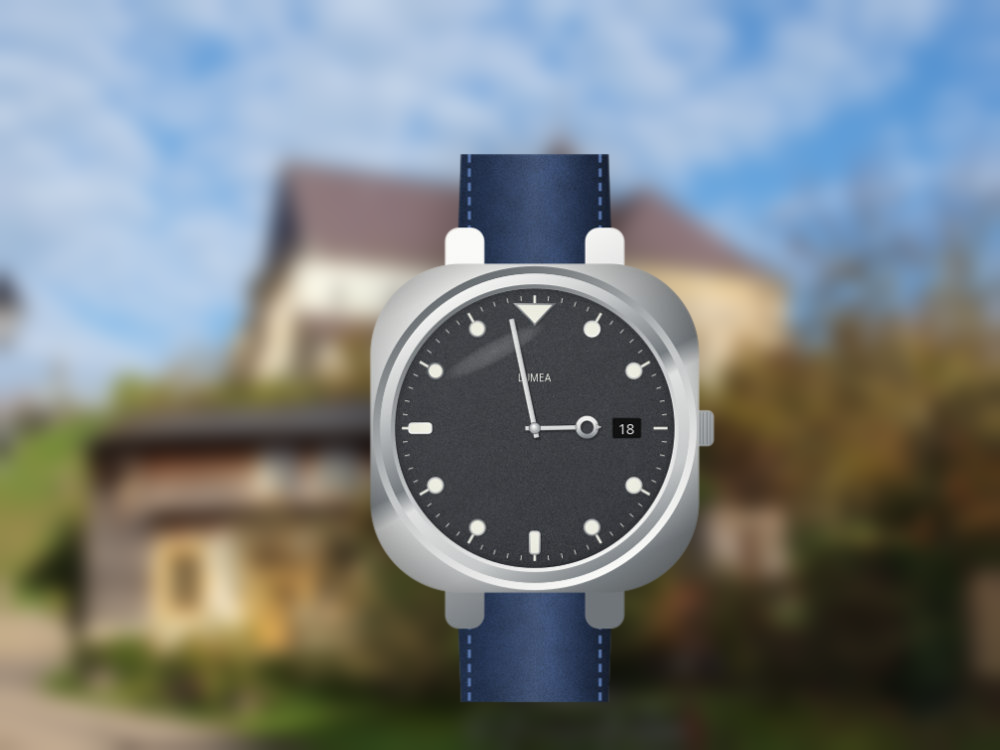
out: 2:58
